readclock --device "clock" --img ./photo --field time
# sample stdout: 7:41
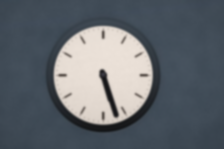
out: 5:27
